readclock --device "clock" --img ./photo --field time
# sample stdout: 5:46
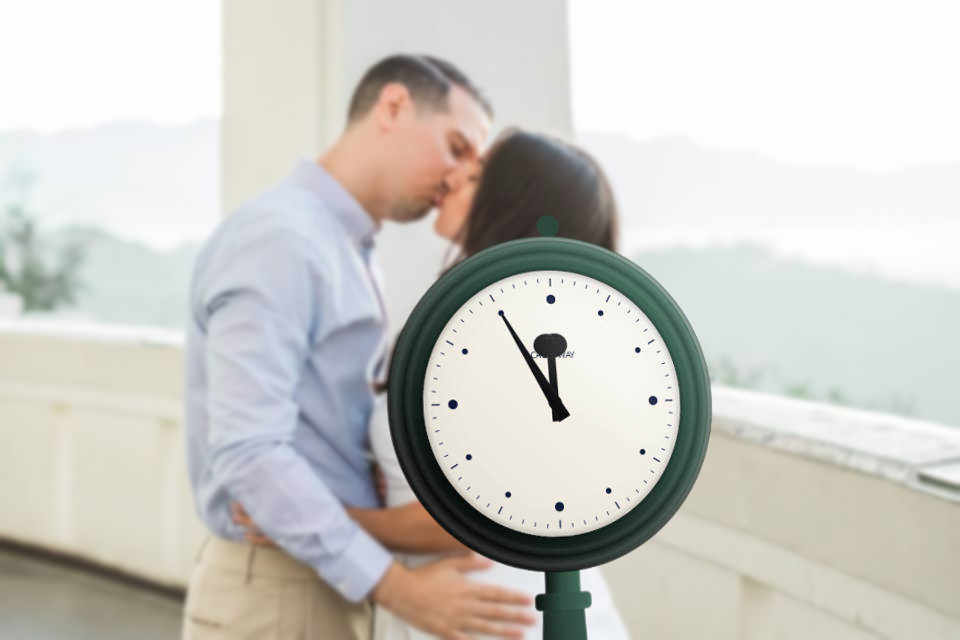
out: 11:55
